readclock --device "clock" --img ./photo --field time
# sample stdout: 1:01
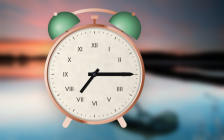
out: 7:15
